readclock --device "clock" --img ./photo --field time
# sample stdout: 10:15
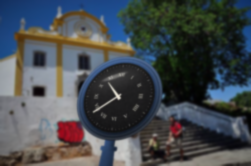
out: 10:39
